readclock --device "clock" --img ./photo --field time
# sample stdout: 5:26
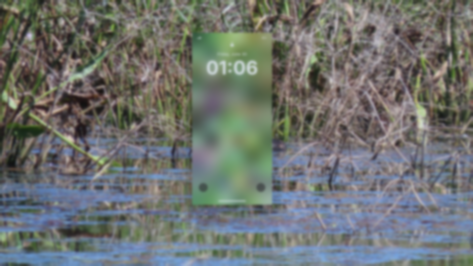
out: 1:06
